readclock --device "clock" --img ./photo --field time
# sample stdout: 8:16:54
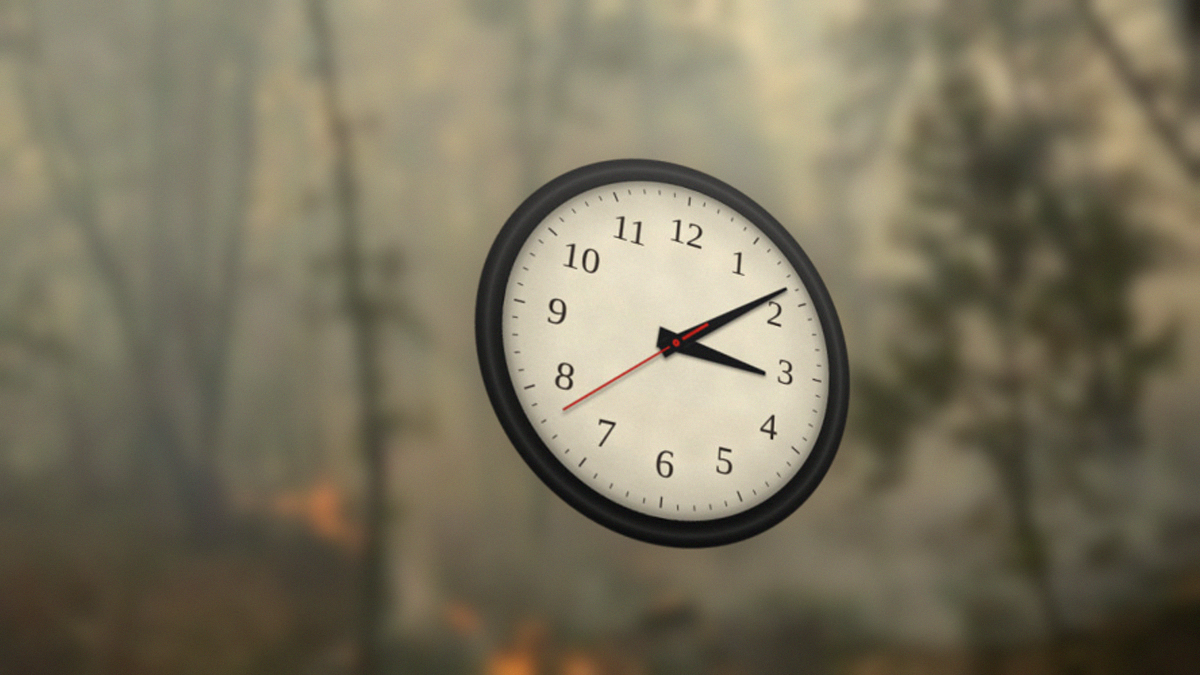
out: 3:08:38
